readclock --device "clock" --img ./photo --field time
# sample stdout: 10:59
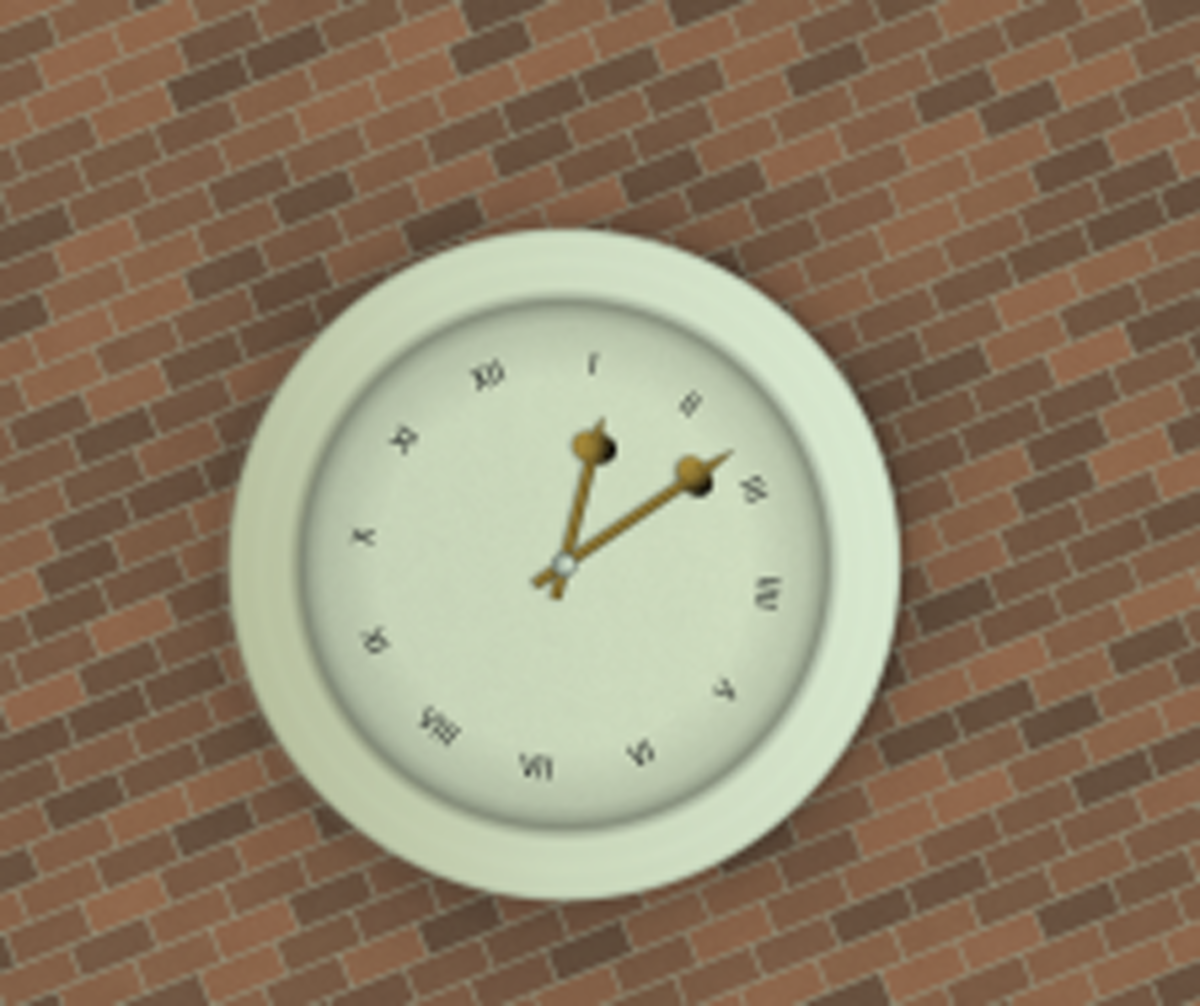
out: 1:13
